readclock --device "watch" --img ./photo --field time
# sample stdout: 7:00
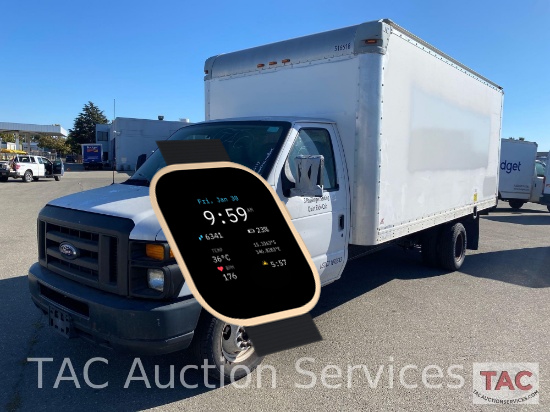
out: 9:59
